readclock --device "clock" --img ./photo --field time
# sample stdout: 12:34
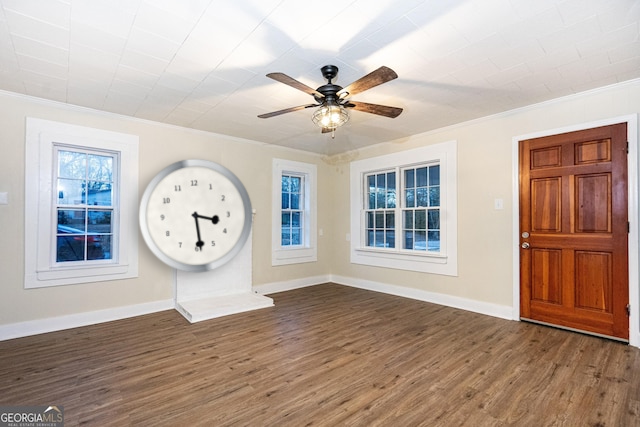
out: 3:29
